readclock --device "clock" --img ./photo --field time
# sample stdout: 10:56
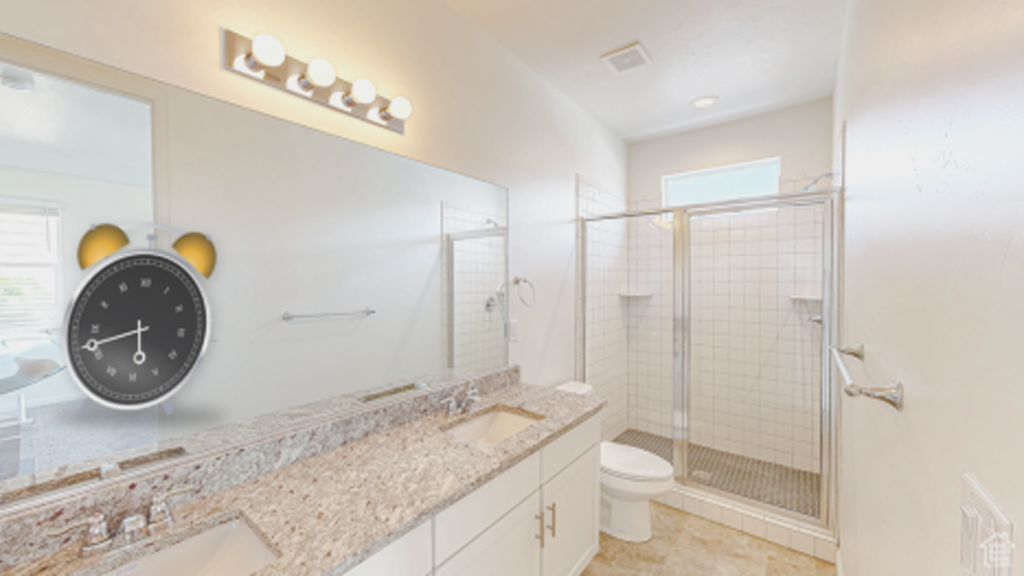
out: 5:42
